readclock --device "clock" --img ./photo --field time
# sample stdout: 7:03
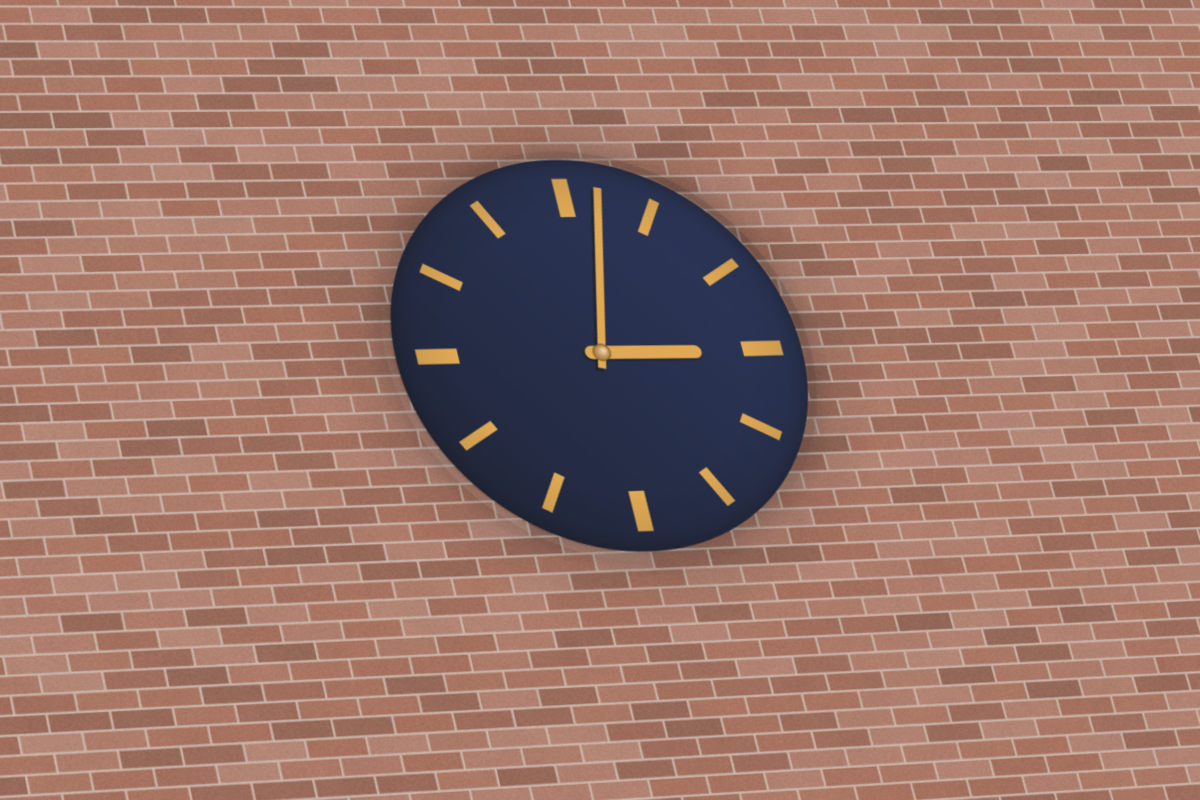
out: 3:02
